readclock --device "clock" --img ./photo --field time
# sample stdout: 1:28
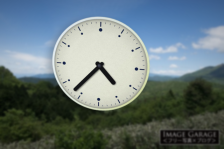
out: 4:37
